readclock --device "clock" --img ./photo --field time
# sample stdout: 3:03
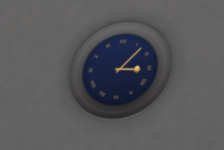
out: 3:07
